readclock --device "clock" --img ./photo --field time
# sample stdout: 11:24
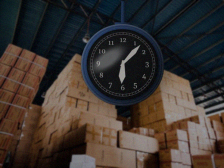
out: 6:07
